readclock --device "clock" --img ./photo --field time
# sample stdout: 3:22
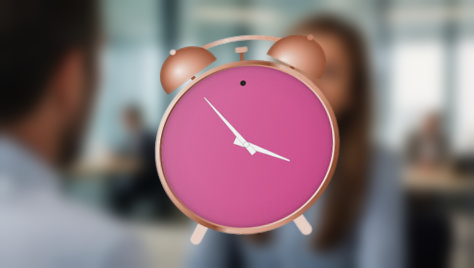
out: 3:54
